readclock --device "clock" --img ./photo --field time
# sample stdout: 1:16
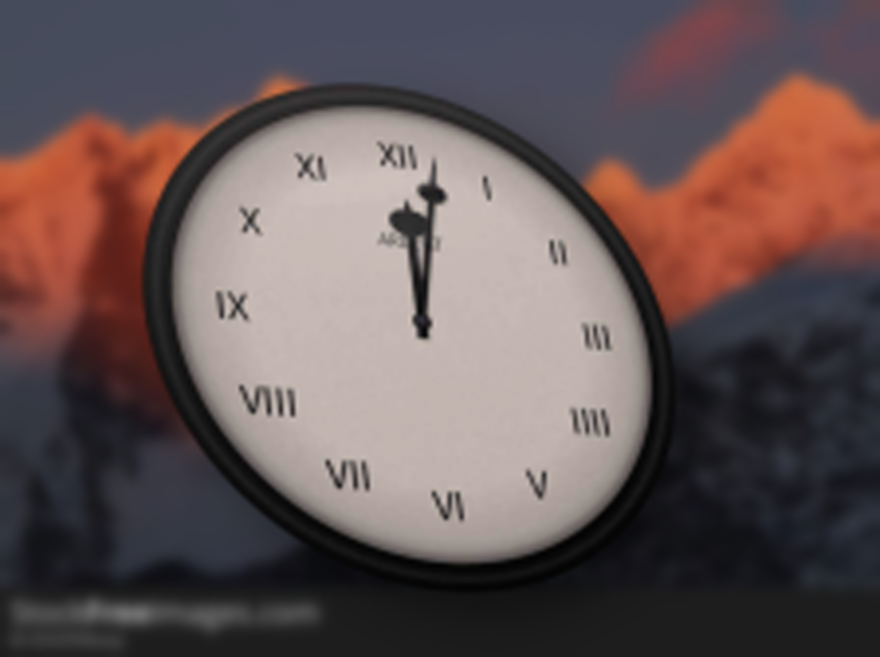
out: 12:02
